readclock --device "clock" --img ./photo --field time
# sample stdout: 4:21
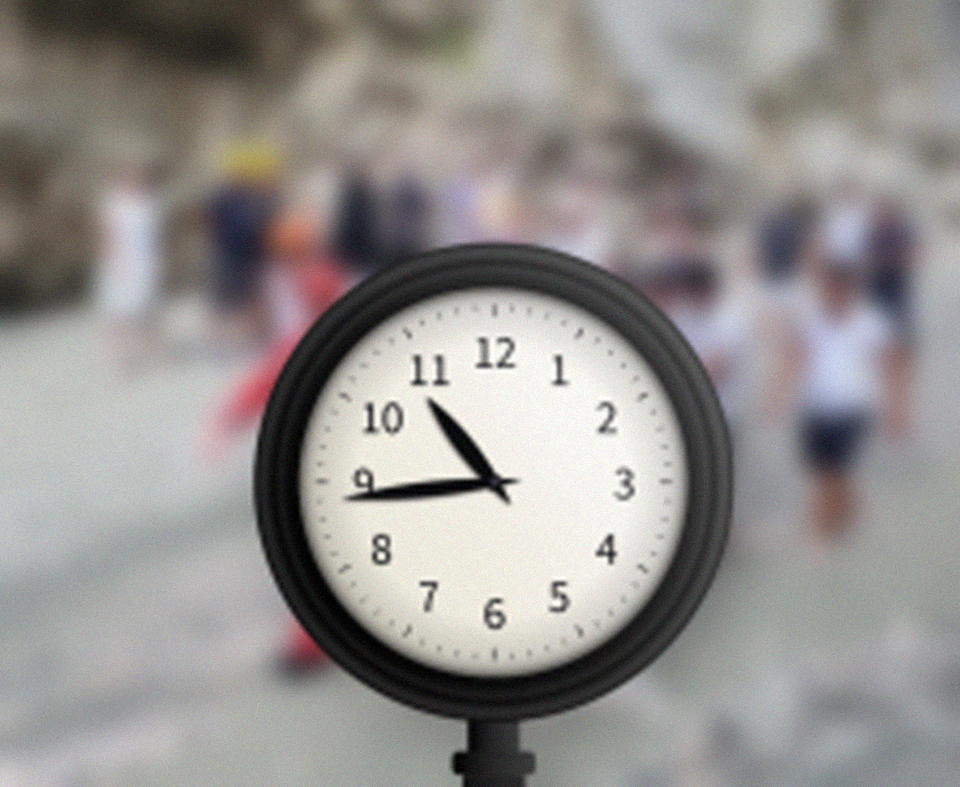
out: 10:44
